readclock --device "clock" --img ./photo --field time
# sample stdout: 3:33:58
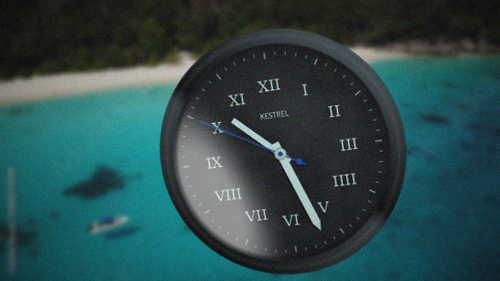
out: 10:26:50
